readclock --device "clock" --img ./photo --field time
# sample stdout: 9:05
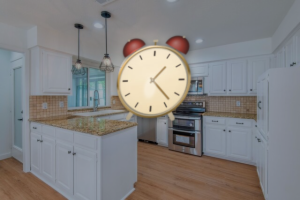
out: 1:23
